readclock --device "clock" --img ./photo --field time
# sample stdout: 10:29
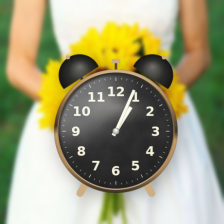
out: 1:04
